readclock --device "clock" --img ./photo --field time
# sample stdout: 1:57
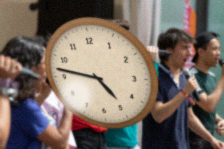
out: 4:47
